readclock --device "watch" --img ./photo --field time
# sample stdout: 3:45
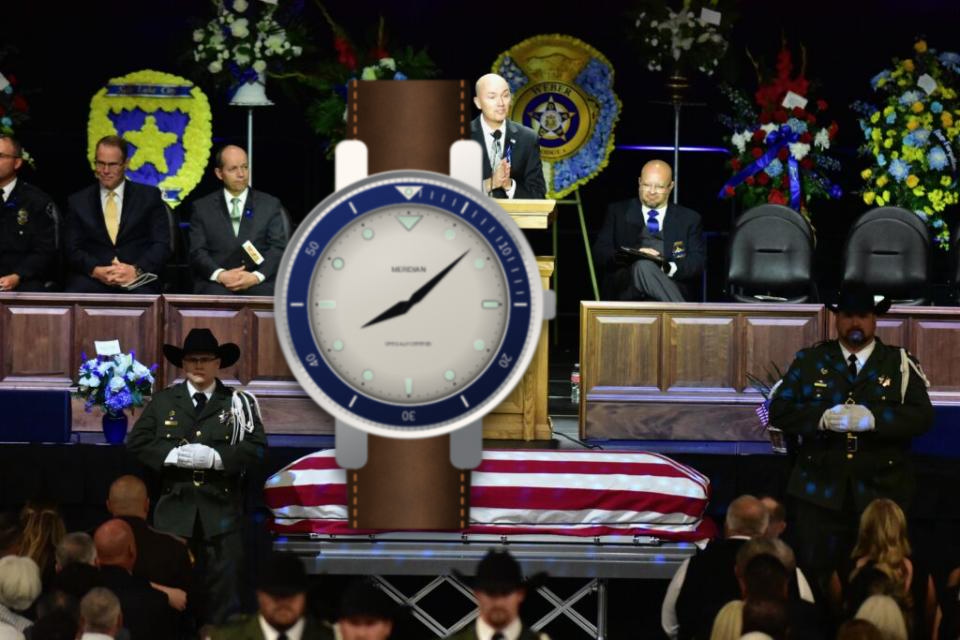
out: 8:08
